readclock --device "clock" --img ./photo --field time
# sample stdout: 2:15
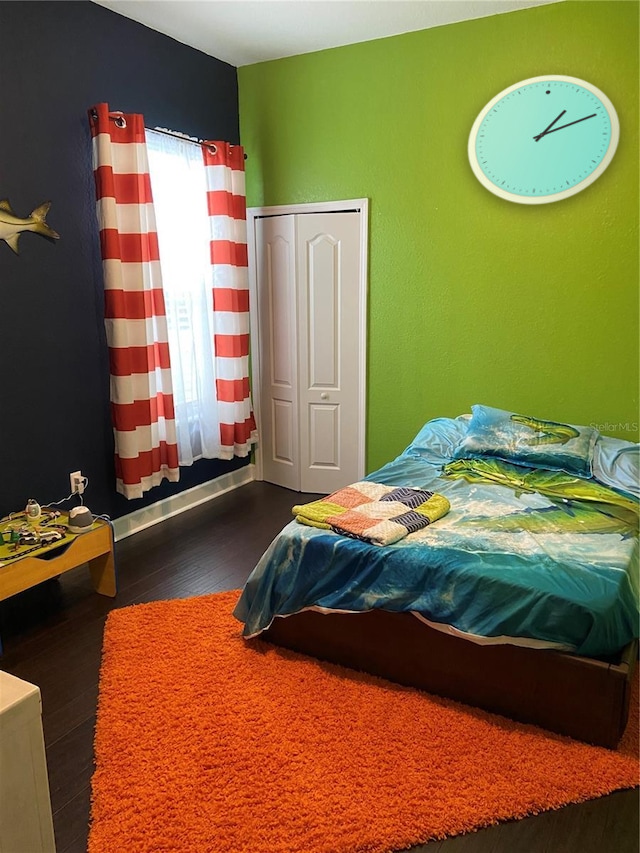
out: 1:11
